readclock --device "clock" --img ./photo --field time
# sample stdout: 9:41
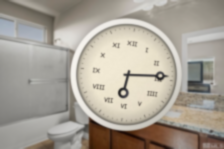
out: 6:14
